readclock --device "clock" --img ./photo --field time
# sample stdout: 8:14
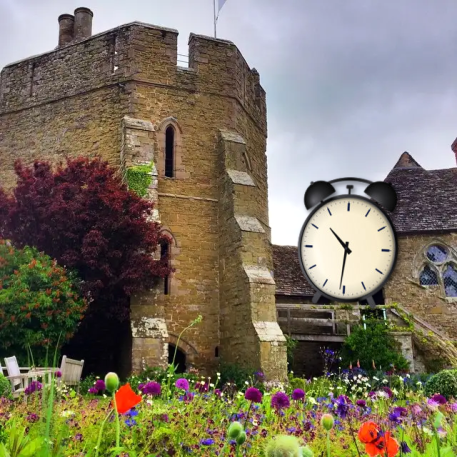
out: 10:31
